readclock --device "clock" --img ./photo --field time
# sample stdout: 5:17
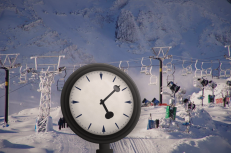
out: 5:08
